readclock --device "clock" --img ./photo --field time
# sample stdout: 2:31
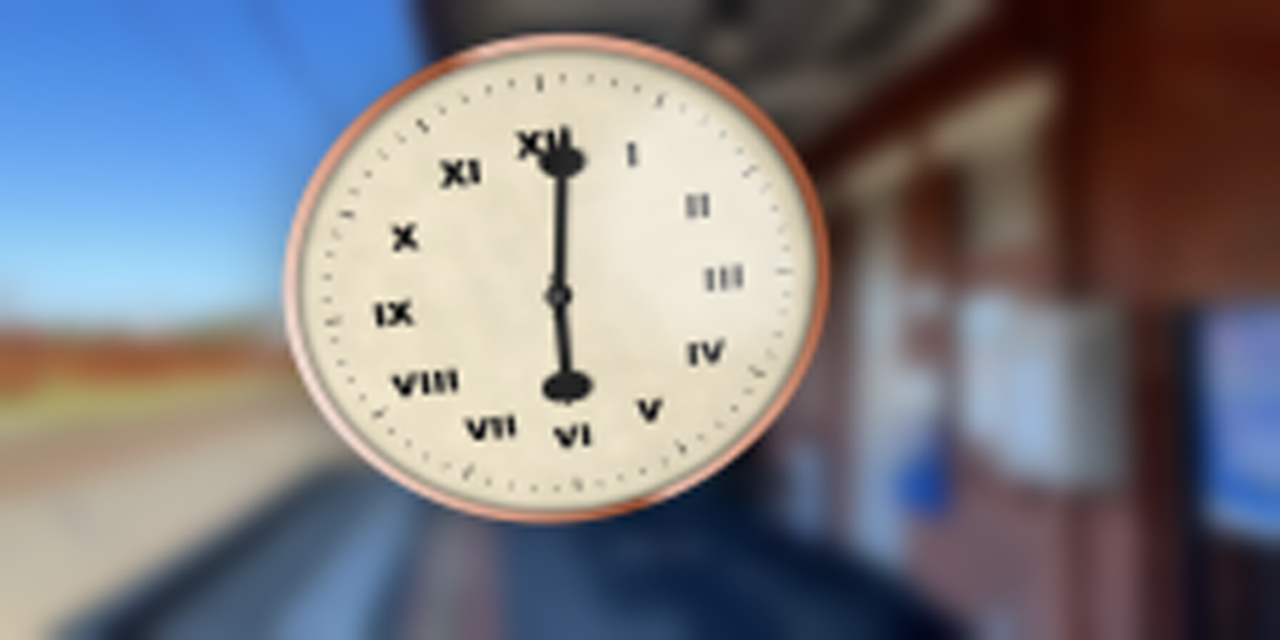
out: 6:01
